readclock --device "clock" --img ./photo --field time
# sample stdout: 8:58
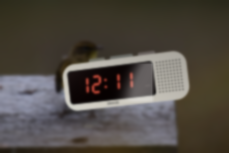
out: 12:11
